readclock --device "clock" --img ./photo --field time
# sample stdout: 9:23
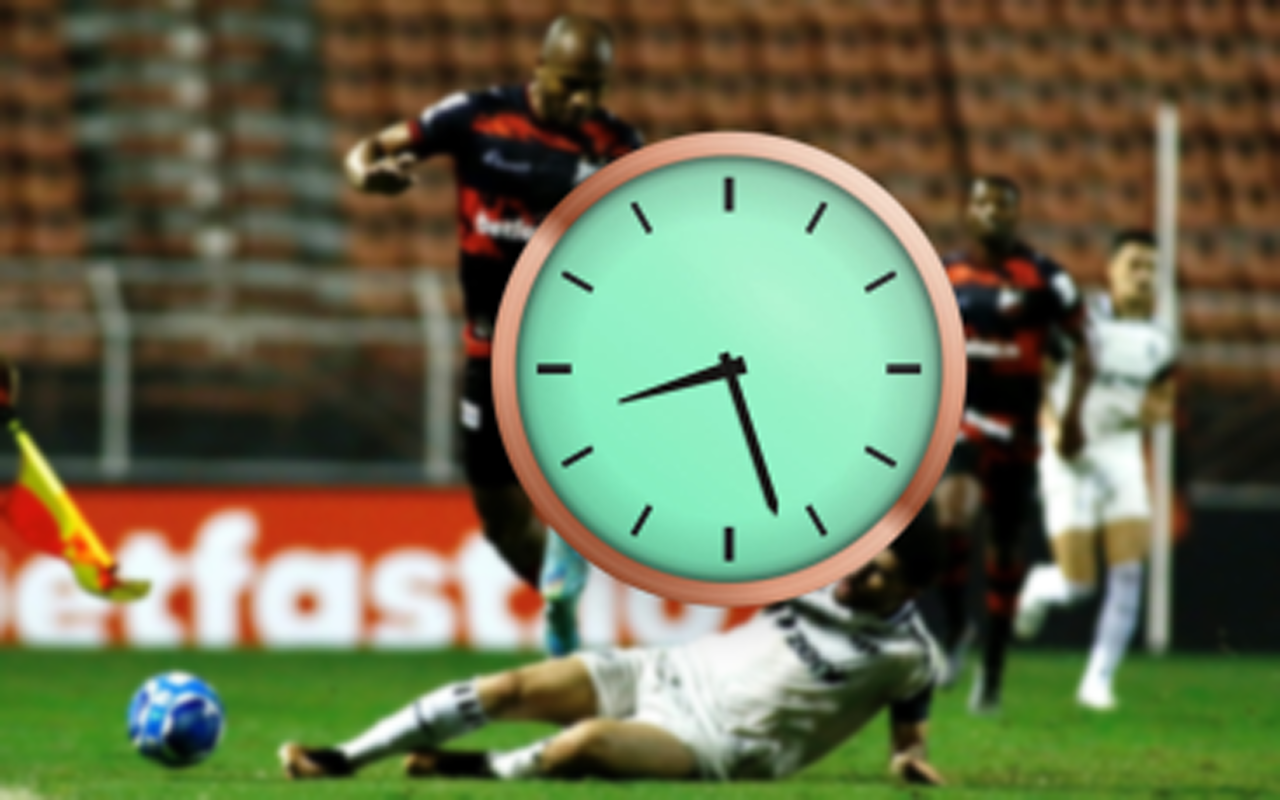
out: 8:27
